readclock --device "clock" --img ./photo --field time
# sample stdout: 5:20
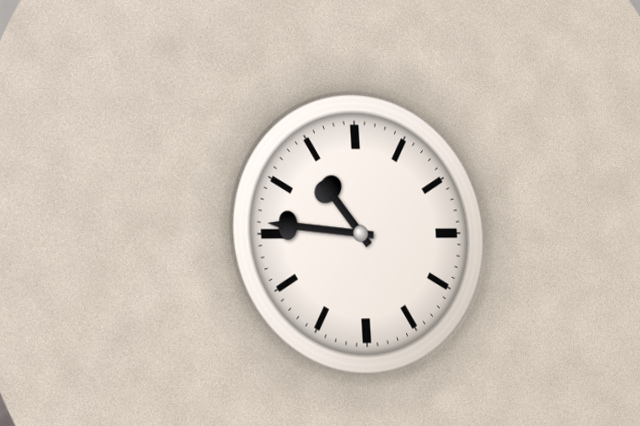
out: 10:46
